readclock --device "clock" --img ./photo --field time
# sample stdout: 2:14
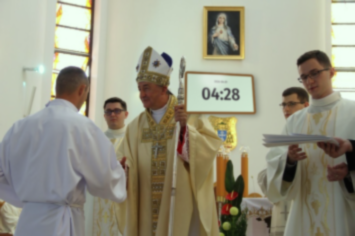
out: 4:28
